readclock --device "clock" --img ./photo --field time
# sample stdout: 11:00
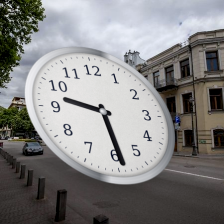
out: 9:29
